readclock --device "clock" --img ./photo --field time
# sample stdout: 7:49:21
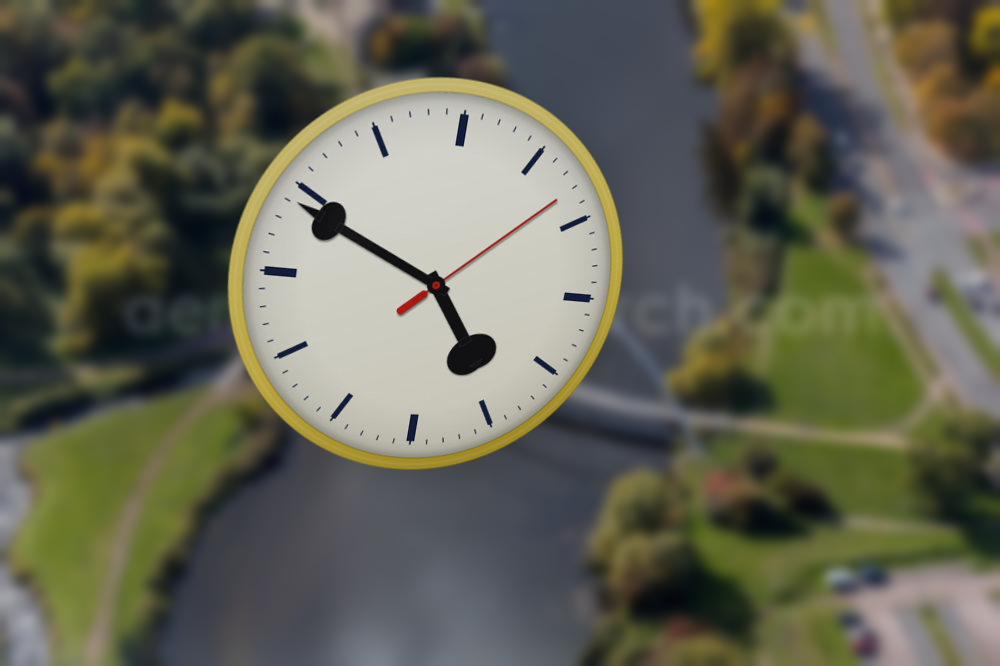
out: 4:49:08
